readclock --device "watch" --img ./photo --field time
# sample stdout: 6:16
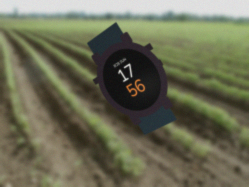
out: 17:56
